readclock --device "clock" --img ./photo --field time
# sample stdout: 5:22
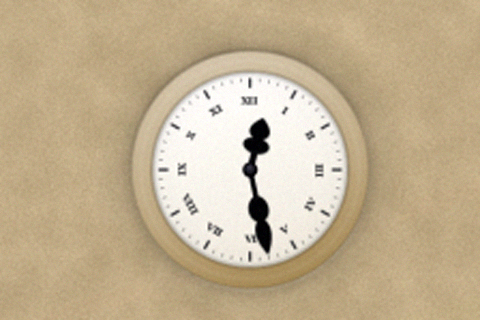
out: 12:28
